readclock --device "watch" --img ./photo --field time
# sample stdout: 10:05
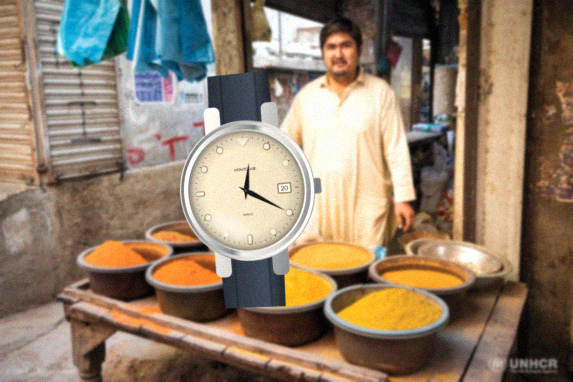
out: 12:20
